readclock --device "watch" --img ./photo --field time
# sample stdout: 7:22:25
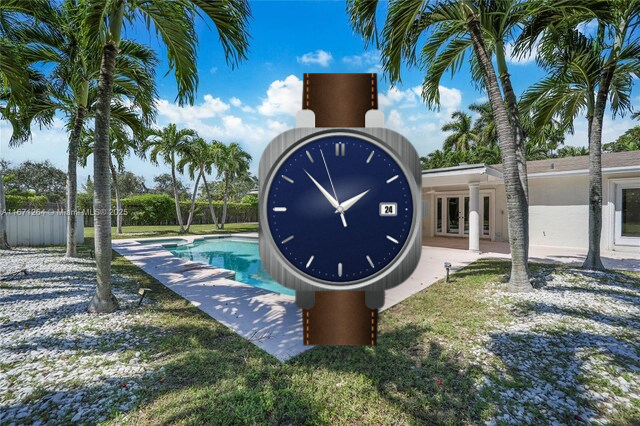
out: 1:52:57
